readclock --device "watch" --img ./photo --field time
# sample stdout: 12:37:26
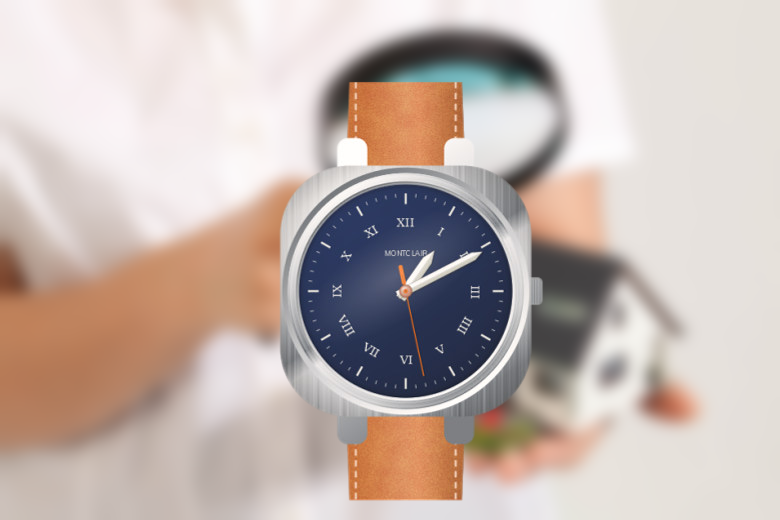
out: 1:10:28
